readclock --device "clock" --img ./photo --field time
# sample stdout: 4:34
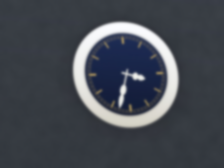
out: 3:33
